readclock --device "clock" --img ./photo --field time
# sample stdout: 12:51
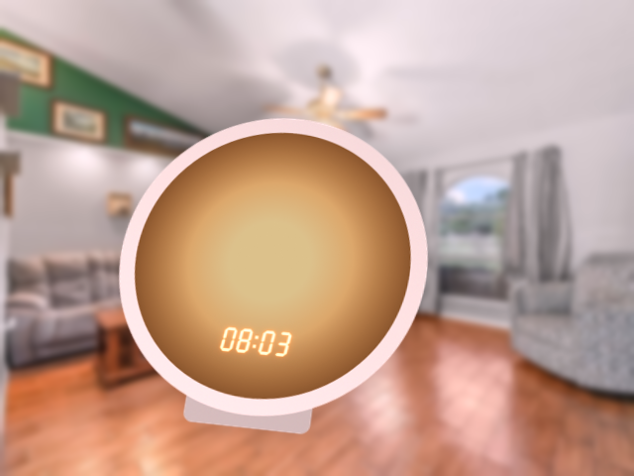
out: 8:03
